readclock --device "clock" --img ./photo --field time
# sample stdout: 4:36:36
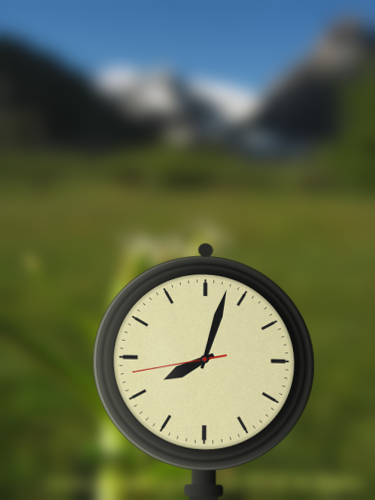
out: 8:02:43
